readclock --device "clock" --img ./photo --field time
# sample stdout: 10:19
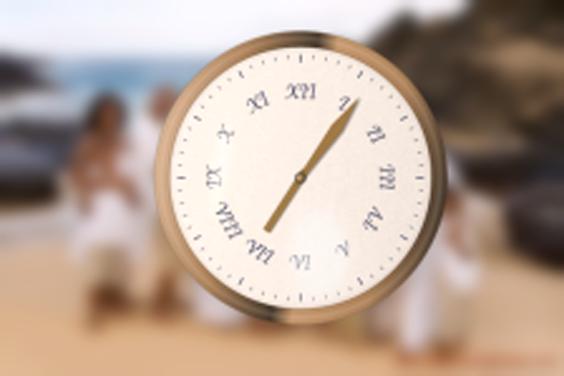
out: 7:06
